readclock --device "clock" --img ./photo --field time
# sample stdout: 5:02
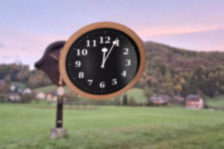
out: 12:04
